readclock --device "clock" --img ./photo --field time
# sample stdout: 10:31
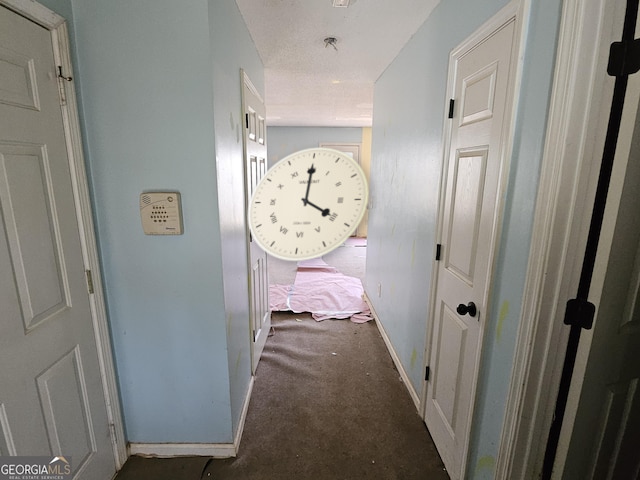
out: 4:00
